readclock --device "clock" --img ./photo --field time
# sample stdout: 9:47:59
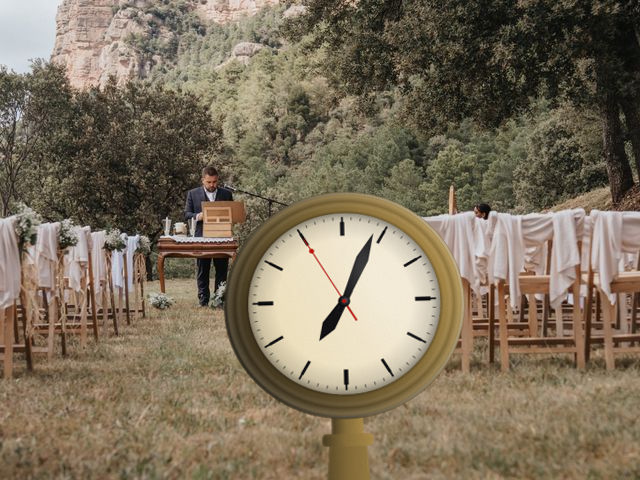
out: 7:03:55
